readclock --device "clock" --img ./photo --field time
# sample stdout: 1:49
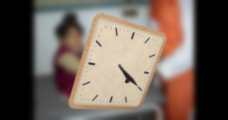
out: 4:20
